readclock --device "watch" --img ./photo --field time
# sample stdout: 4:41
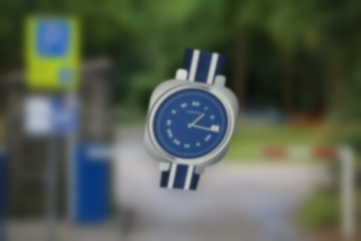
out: 1:16
